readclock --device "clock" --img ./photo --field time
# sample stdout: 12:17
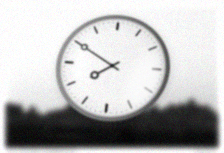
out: 7:50
